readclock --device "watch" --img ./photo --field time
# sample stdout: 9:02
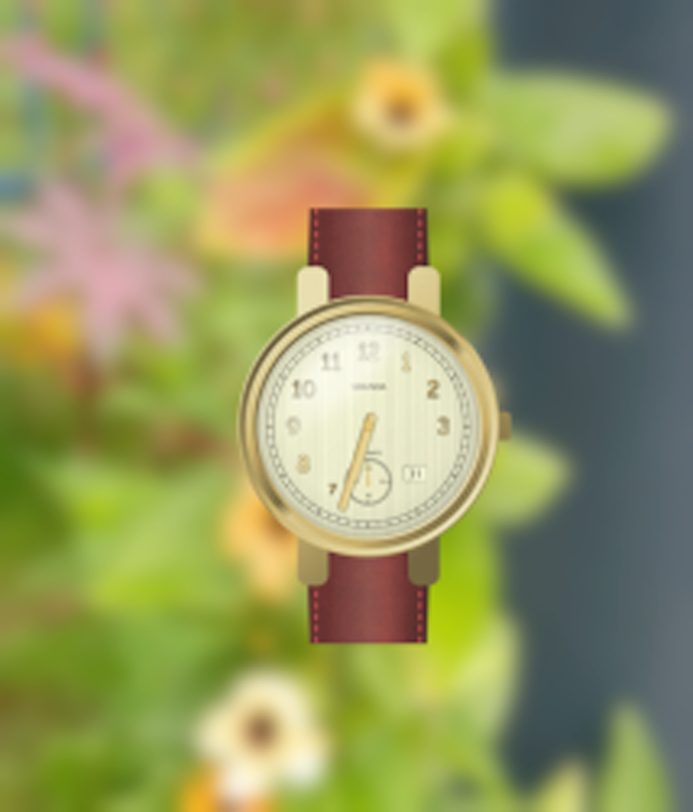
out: 6:33
